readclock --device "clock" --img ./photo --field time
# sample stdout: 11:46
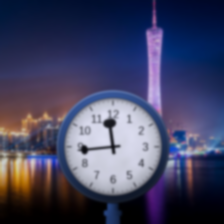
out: 11:44
